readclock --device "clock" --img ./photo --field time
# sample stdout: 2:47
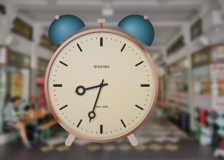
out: 8:33
